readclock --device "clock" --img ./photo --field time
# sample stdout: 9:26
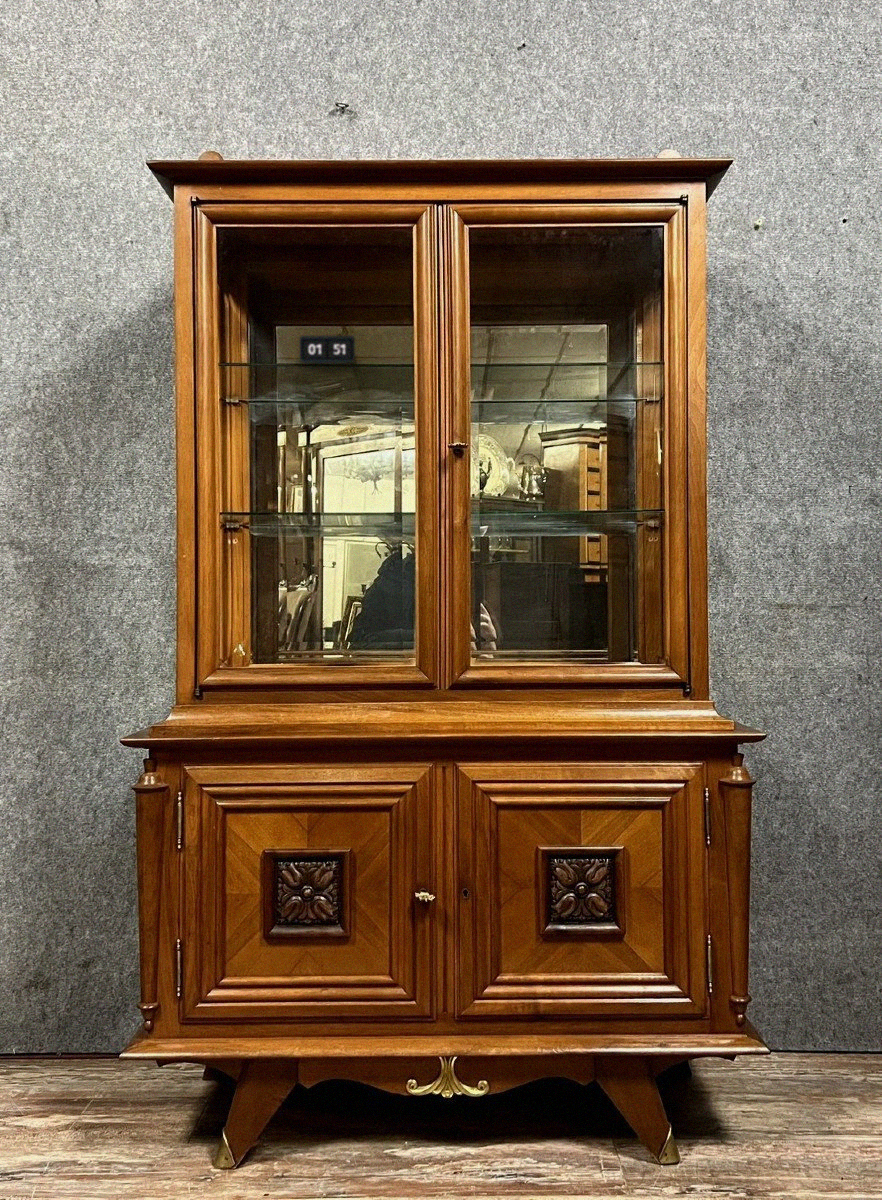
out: 1:51
